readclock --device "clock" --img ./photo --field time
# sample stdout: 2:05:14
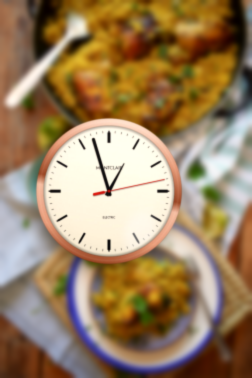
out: 12:57:13
